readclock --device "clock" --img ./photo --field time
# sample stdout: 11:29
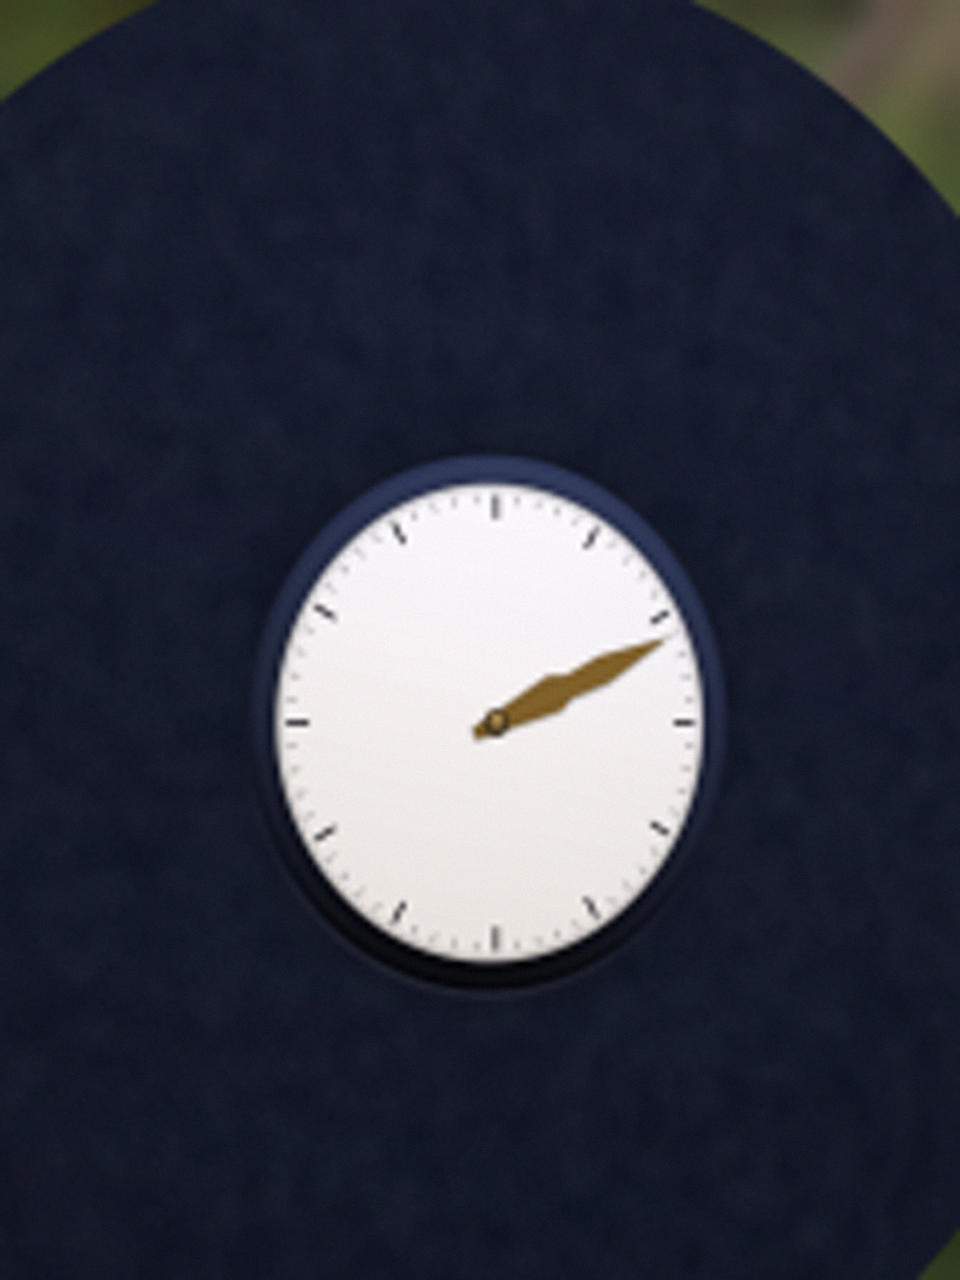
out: 2:11
